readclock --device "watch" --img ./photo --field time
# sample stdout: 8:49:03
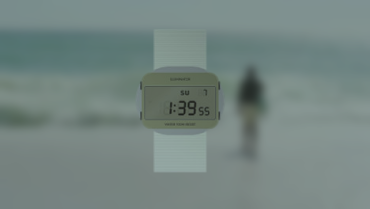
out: 1:39:55
